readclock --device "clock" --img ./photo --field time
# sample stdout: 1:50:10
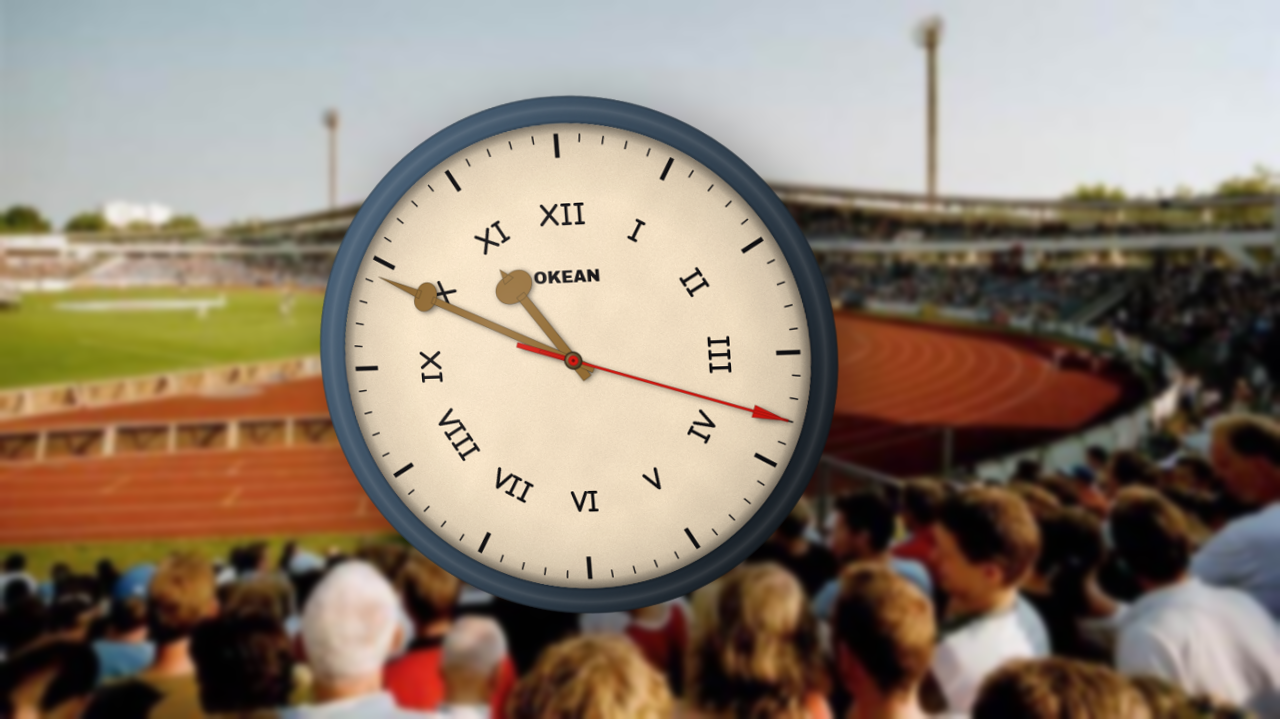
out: 10:49:18
